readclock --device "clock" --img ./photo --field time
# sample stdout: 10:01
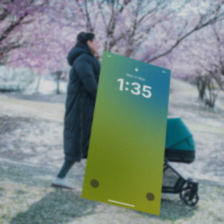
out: 1:35
